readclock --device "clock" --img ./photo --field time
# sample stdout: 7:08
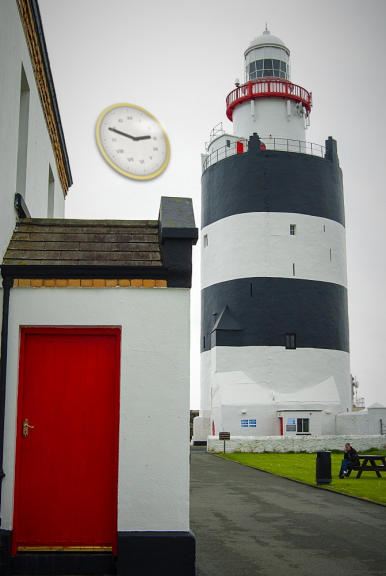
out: 2:49
